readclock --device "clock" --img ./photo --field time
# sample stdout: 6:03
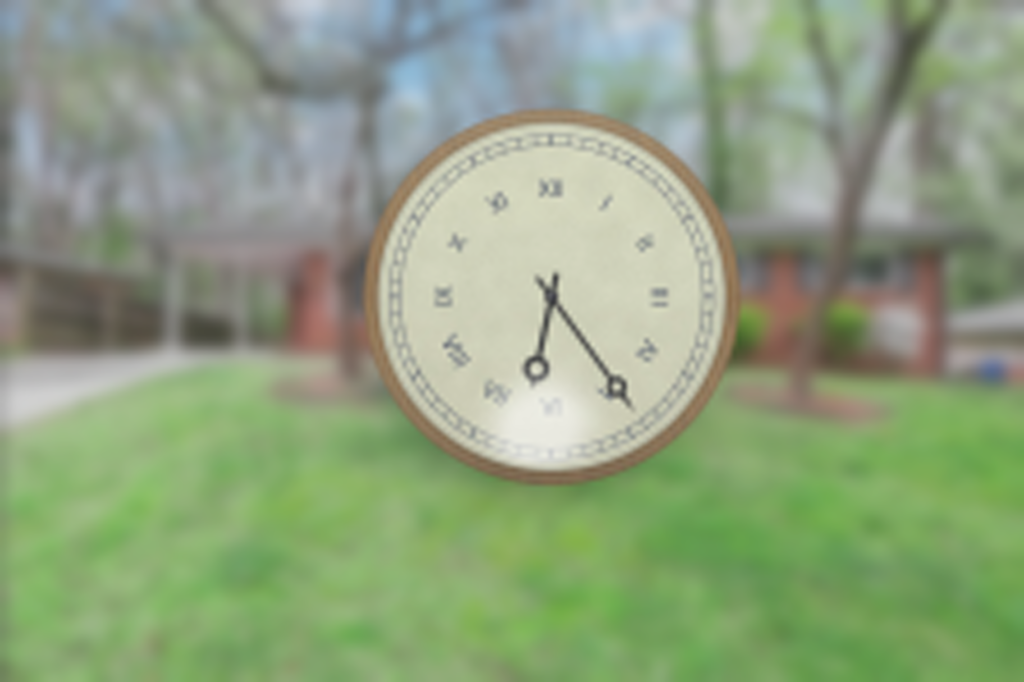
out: 6:24
